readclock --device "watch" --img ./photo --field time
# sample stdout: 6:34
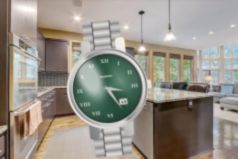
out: 3:25
